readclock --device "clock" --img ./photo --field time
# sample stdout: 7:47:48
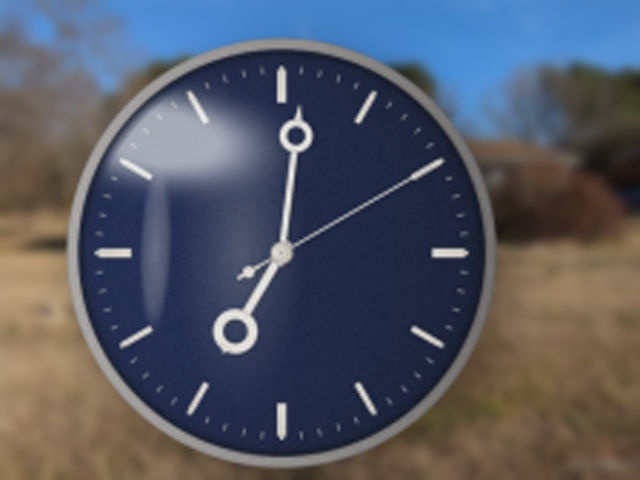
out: 7:01:10
